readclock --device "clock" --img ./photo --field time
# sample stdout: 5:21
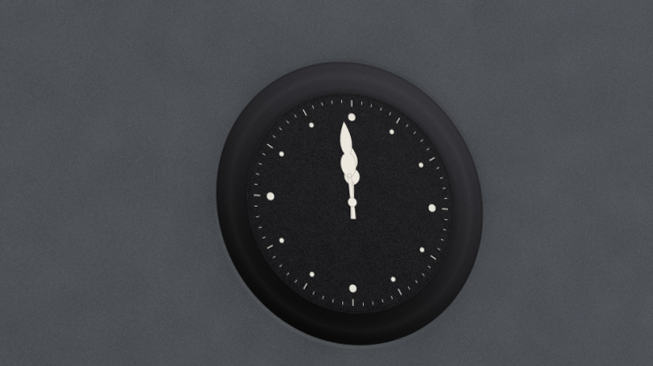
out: 11:59
